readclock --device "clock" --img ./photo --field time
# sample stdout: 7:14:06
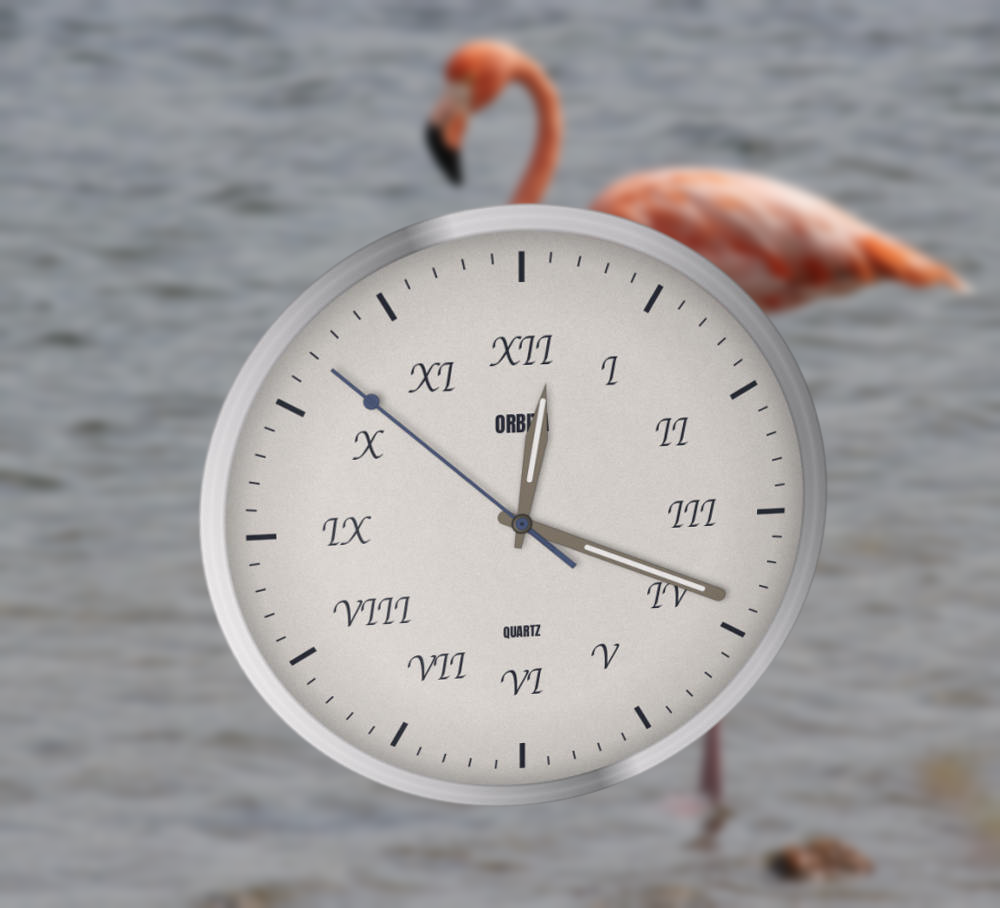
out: 12:18:52
